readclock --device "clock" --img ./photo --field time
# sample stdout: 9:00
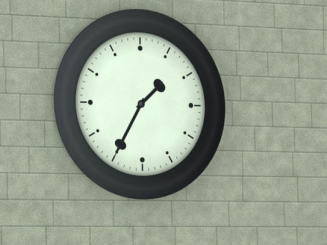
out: 1:35
